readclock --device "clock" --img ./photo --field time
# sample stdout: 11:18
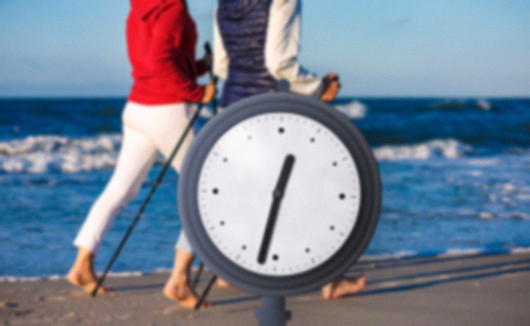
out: 12:32
